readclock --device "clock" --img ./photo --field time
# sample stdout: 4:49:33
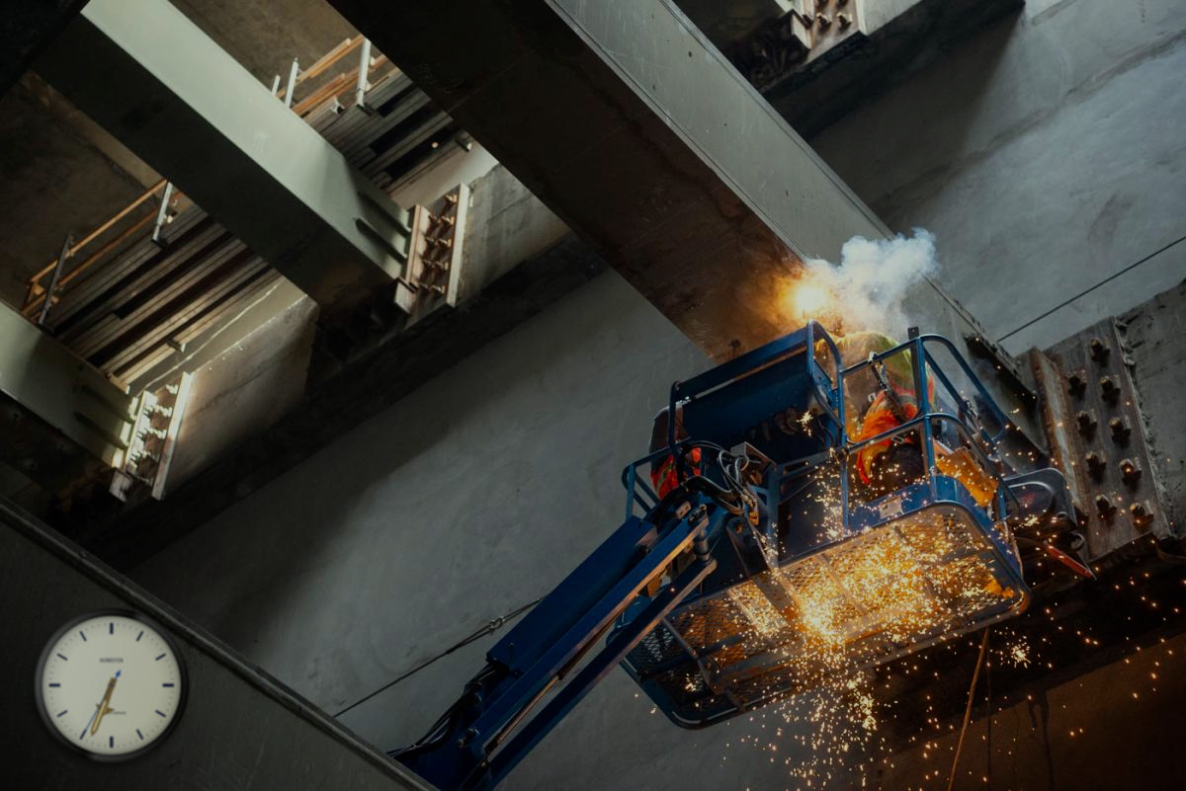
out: 6:33:35
